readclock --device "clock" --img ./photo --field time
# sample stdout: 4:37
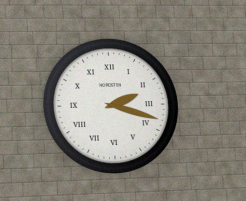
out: 2:18
